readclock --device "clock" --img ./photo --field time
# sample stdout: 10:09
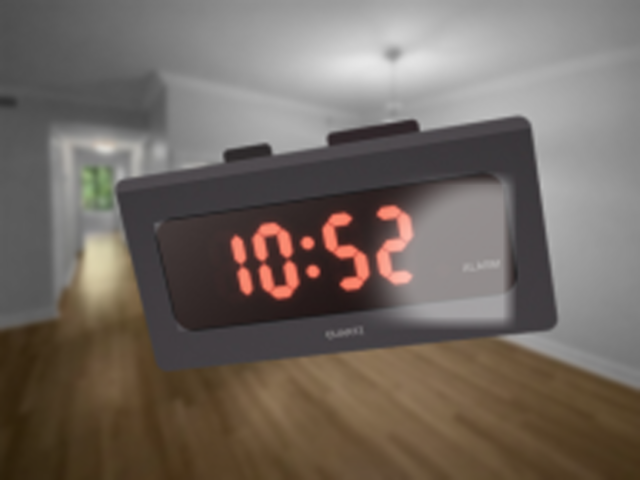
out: 10:52
